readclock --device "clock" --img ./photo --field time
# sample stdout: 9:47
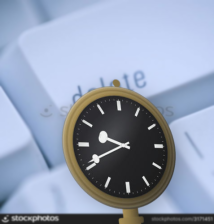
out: 9:41
